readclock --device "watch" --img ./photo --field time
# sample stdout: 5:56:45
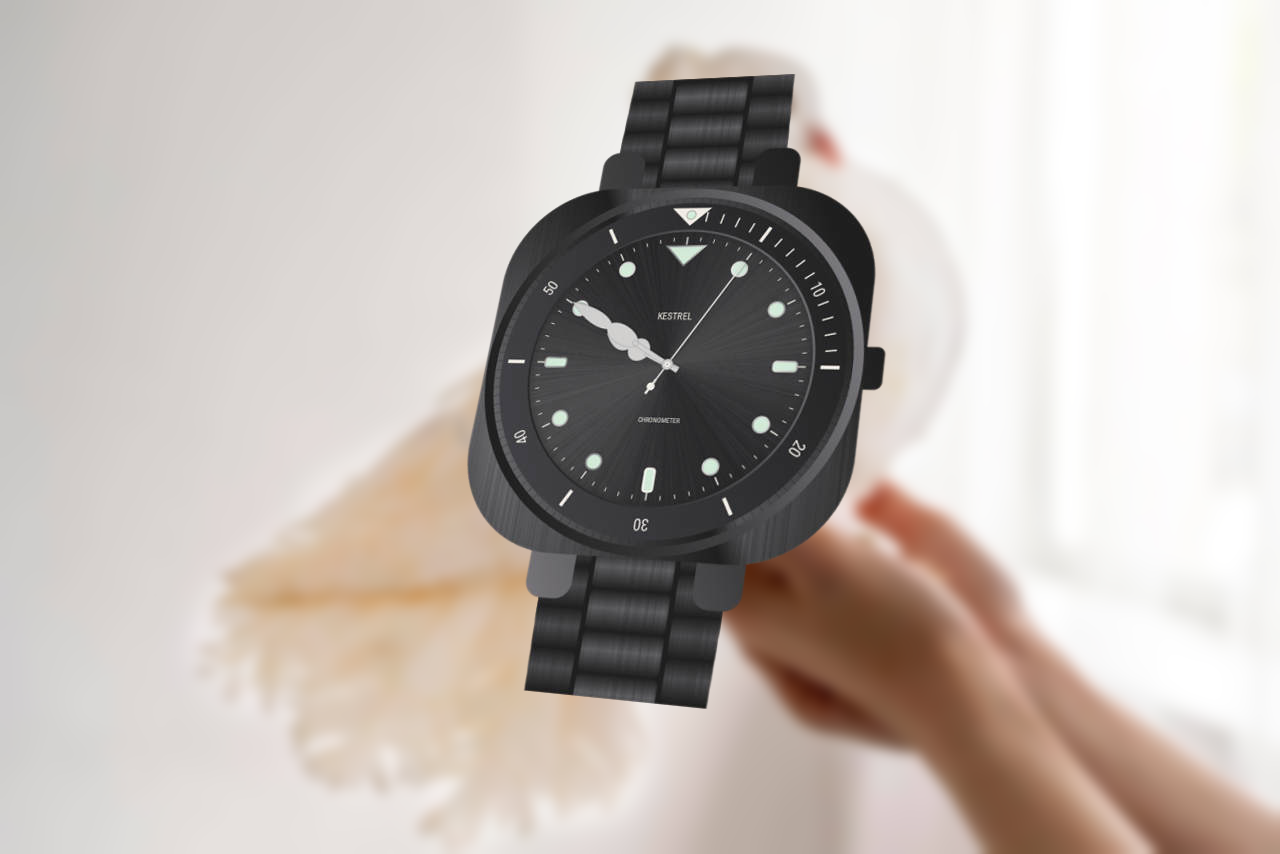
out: 9:50:05
